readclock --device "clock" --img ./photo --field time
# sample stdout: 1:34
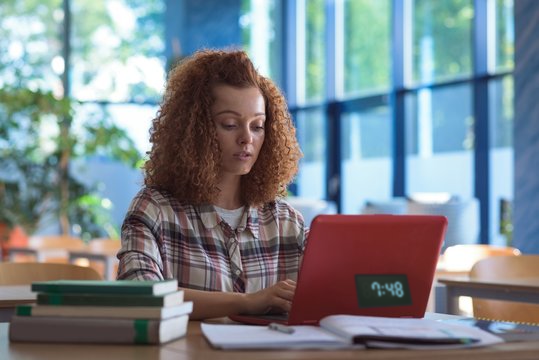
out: 7:48
